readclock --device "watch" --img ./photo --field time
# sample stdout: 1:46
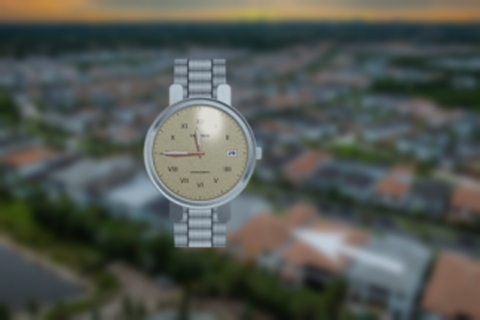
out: 11:45
